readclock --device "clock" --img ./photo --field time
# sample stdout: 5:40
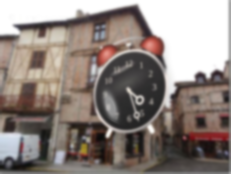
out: 4:27
